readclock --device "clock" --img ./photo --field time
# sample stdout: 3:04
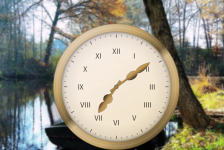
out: 7:09
